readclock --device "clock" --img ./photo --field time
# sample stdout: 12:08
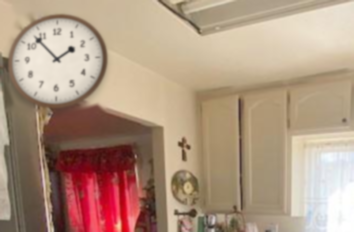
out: 1:53
